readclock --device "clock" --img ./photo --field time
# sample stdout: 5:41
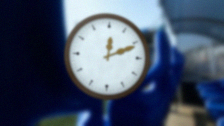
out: 12:11
